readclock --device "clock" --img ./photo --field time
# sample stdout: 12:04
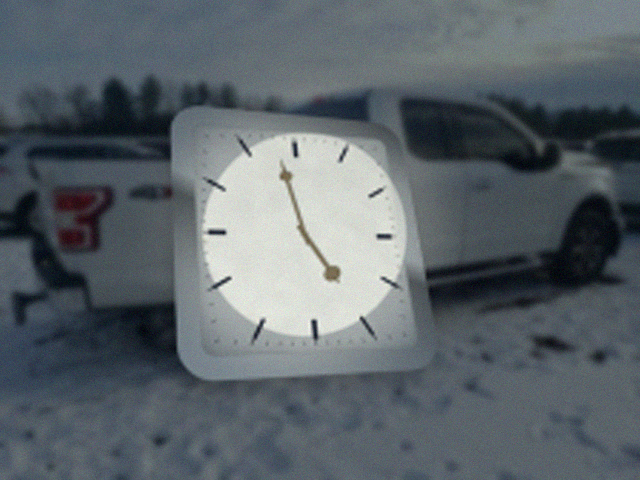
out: 4:58
